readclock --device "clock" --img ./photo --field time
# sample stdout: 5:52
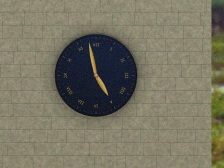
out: 4:58
